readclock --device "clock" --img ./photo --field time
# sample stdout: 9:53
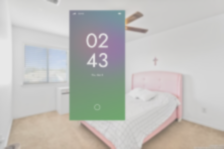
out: 2:43
